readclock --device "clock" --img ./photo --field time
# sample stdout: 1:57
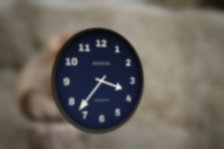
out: 3:37
